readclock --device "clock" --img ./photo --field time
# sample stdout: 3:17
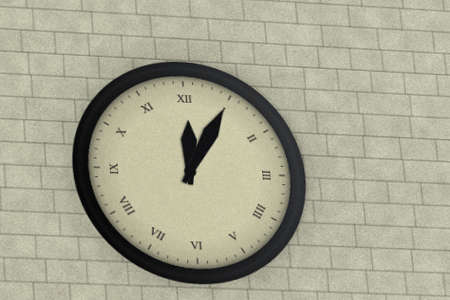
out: 12:05
